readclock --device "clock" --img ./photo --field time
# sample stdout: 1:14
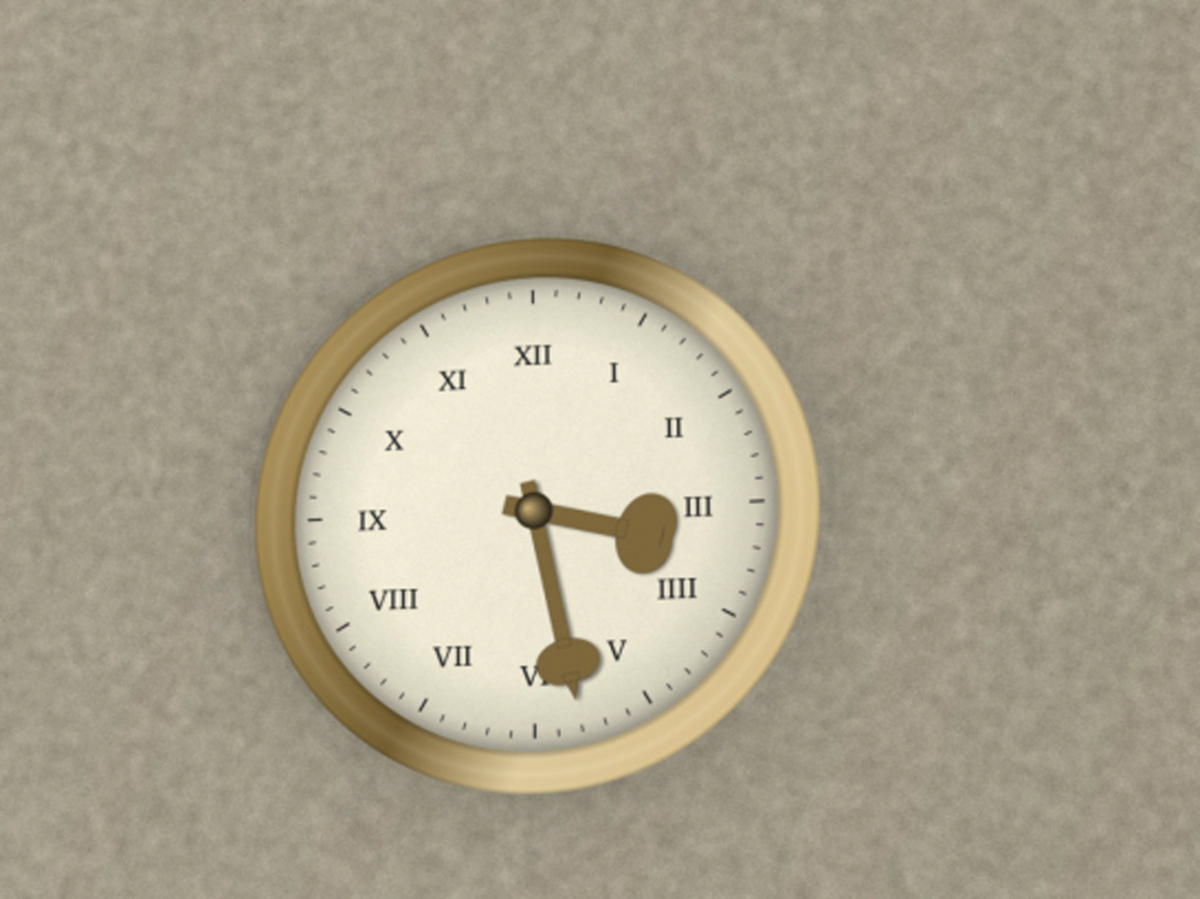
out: 3:28
